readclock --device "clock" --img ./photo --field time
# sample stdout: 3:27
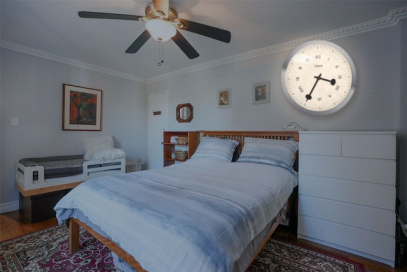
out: 3:35
